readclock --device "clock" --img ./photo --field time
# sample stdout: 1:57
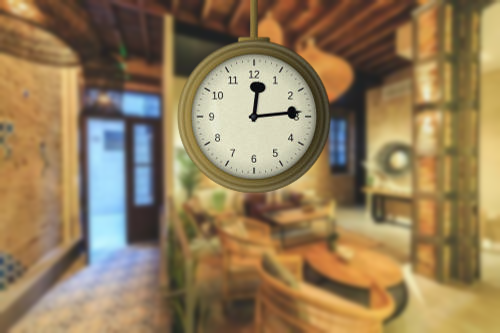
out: 12:14
